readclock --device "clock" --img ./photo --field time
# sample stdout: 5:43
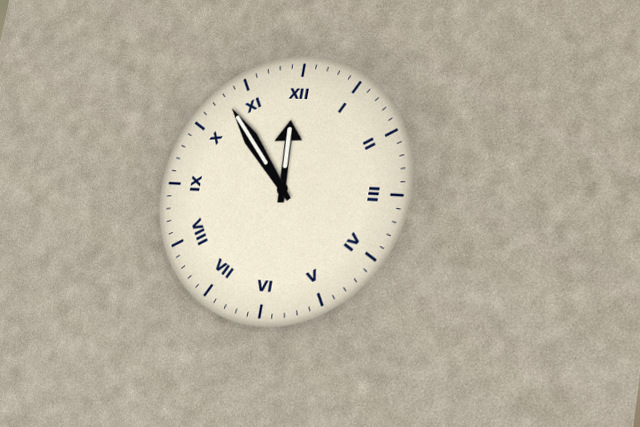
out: 11:53
